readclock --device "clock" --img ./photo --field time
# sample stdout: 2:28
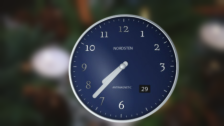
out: 7:37
